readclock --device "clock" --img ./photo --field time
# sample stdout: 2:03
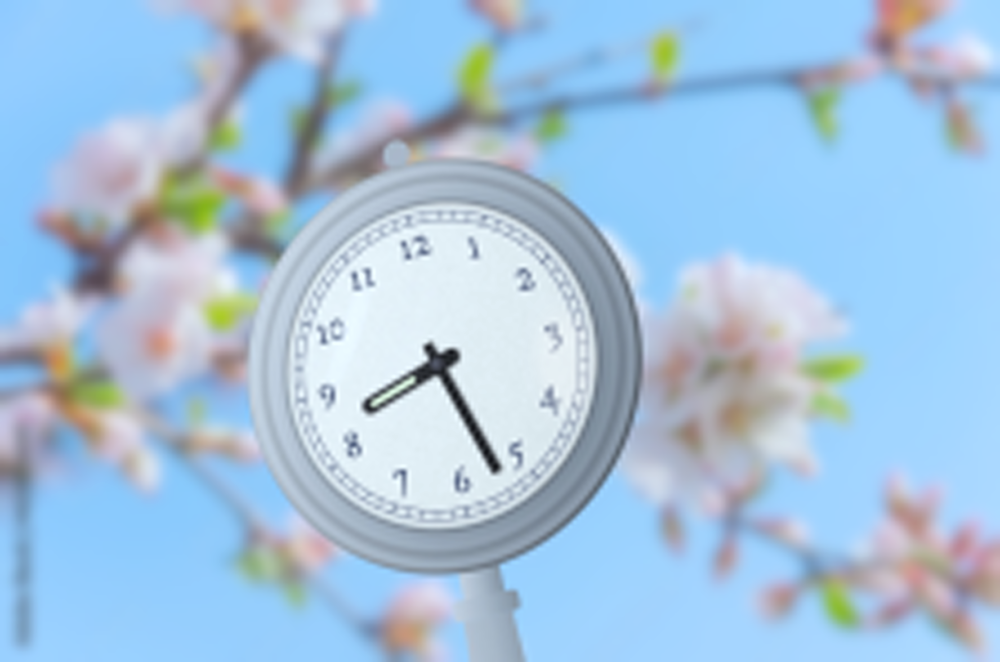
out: 8:27
